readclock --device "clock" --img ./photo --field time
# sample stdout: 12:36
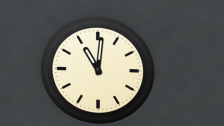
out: 11:01
